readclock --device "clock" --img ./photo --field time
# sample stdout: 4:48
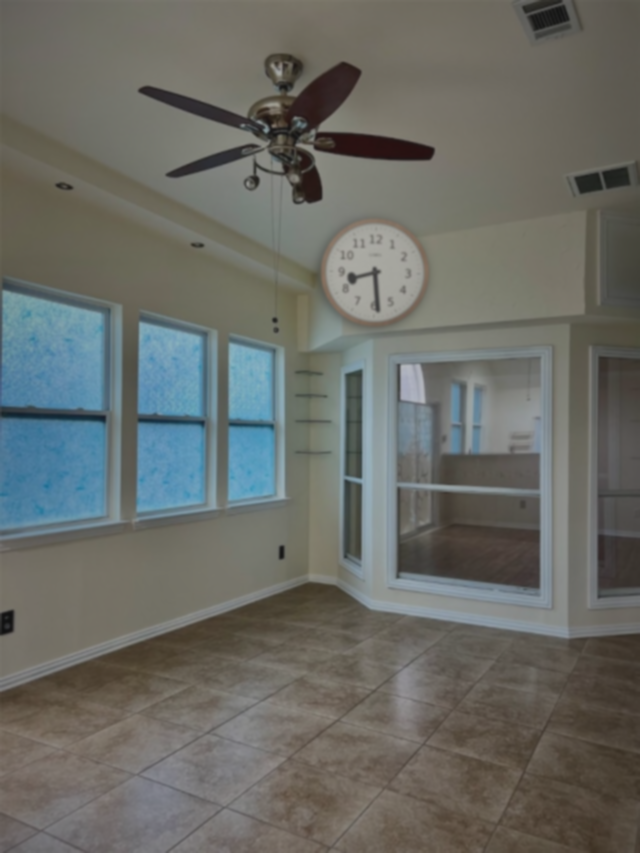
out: 8:29
